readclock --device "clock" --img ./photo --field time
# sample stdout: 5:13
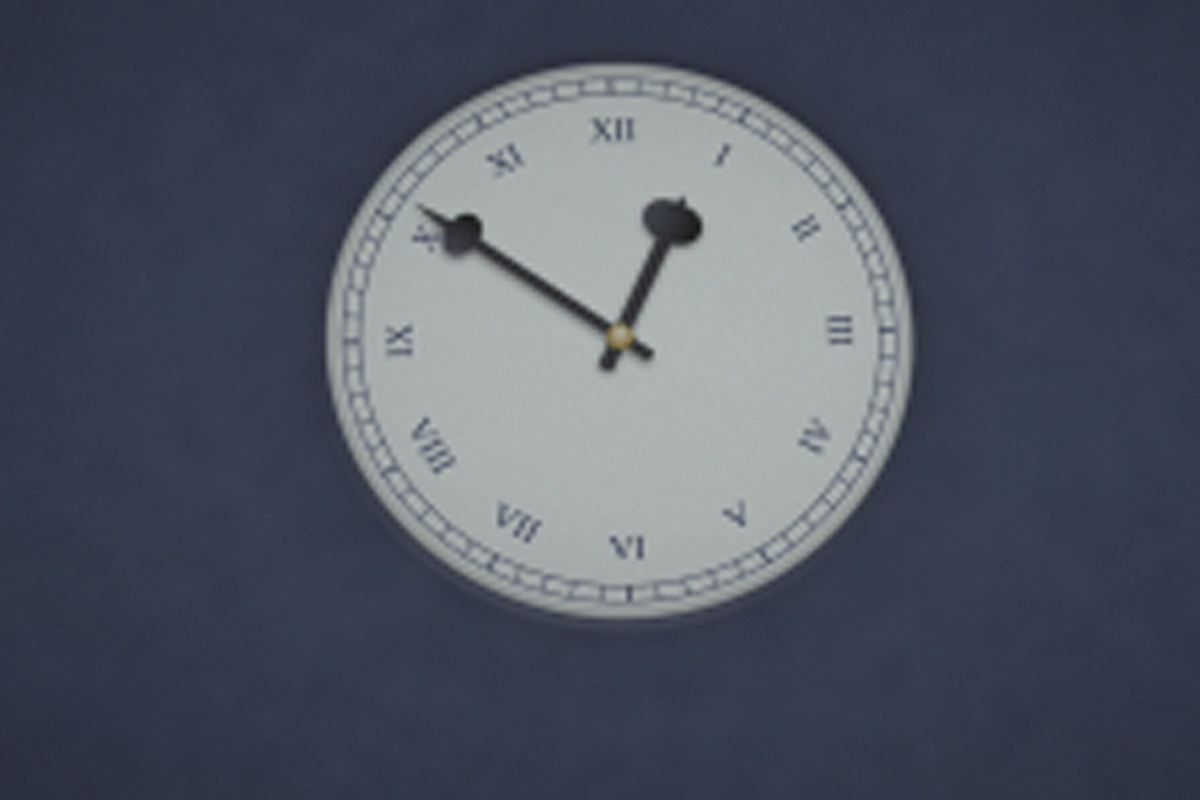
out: 12:51
